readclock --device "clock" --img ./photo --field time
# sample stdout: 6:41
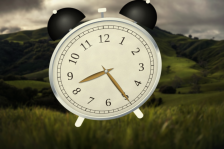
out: 8:25
